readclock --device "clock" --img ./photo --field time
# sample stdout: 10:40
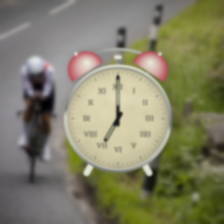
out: 7:00
